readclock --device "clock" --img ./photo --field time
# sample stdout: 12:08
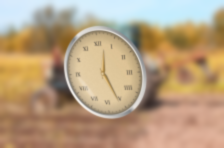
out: 12:26
